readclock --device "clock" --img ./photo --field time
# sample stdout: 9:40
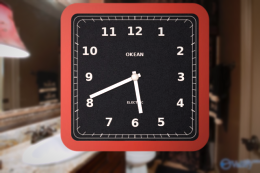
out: 5:41
